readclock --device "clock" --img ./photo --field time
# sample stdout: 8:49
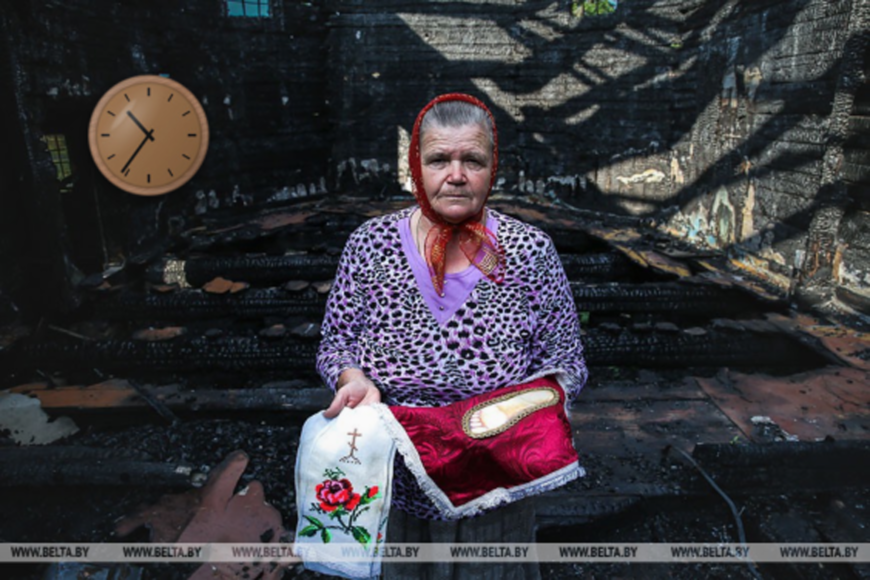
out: 10:36
